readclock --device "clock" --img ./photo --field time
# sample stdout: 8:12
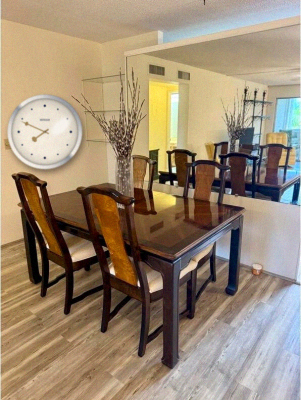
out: 7:49
